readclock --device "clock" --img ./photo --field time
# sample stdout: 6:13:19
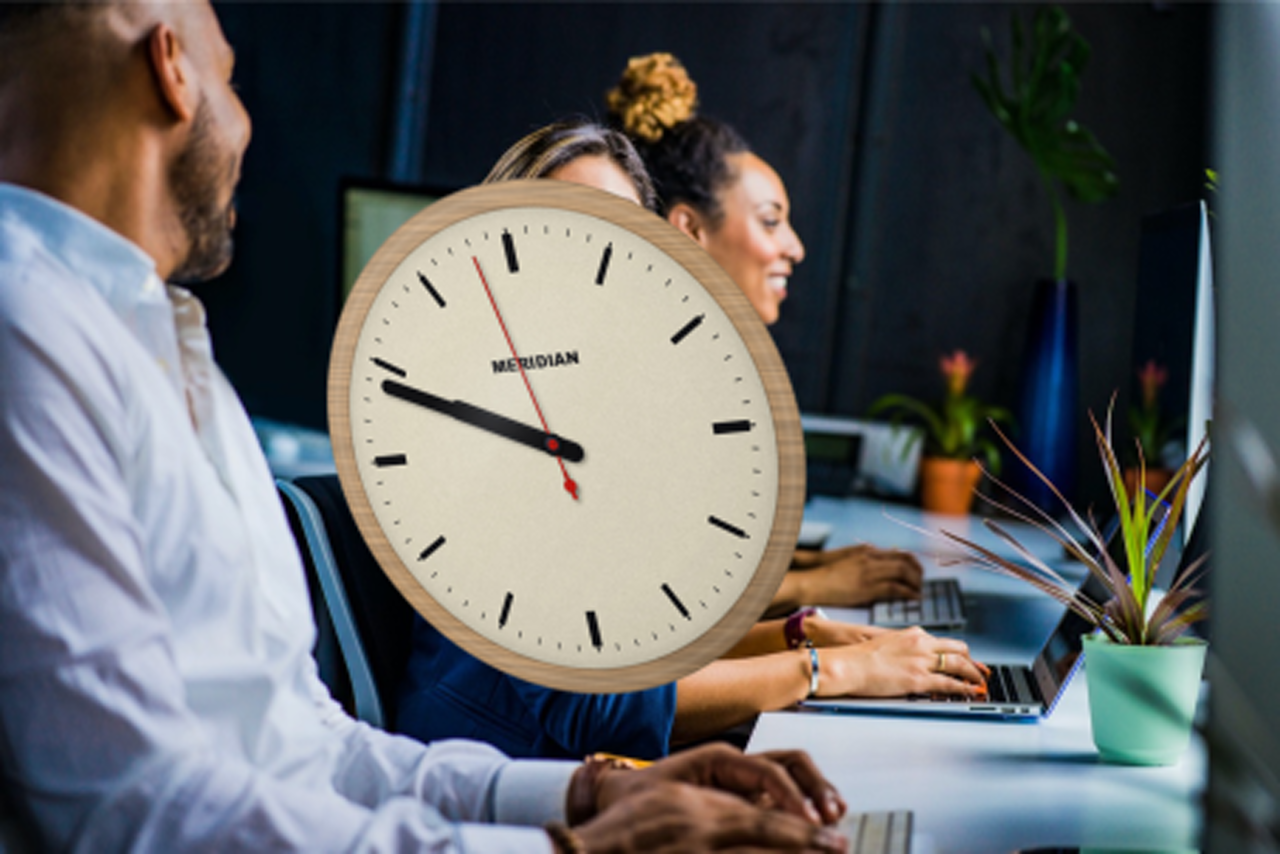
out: 9:48:58
